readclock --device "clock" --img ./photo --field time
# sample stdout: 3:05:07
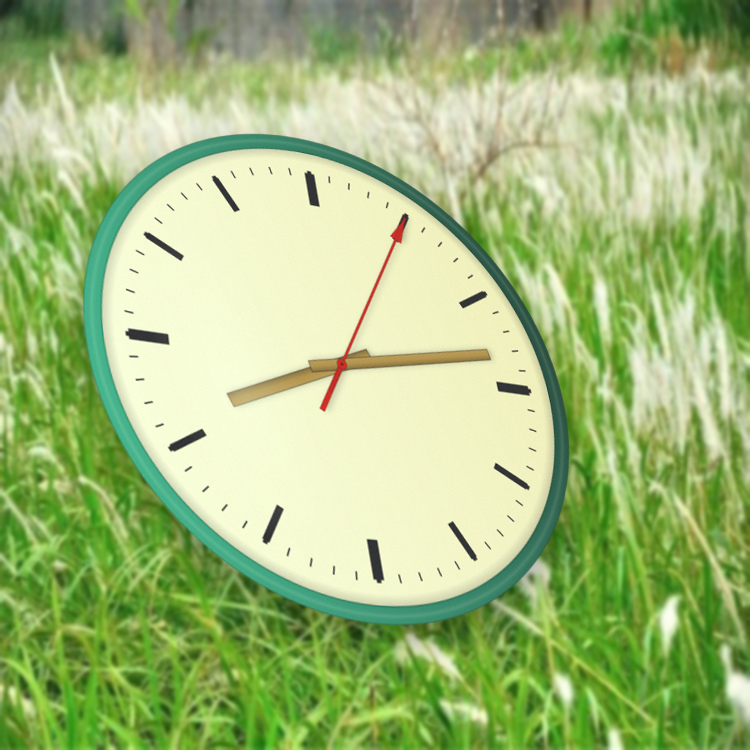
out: 8:13:05
